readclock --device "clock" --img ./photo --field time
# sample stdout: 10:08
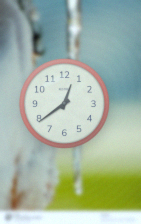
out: 12:39
